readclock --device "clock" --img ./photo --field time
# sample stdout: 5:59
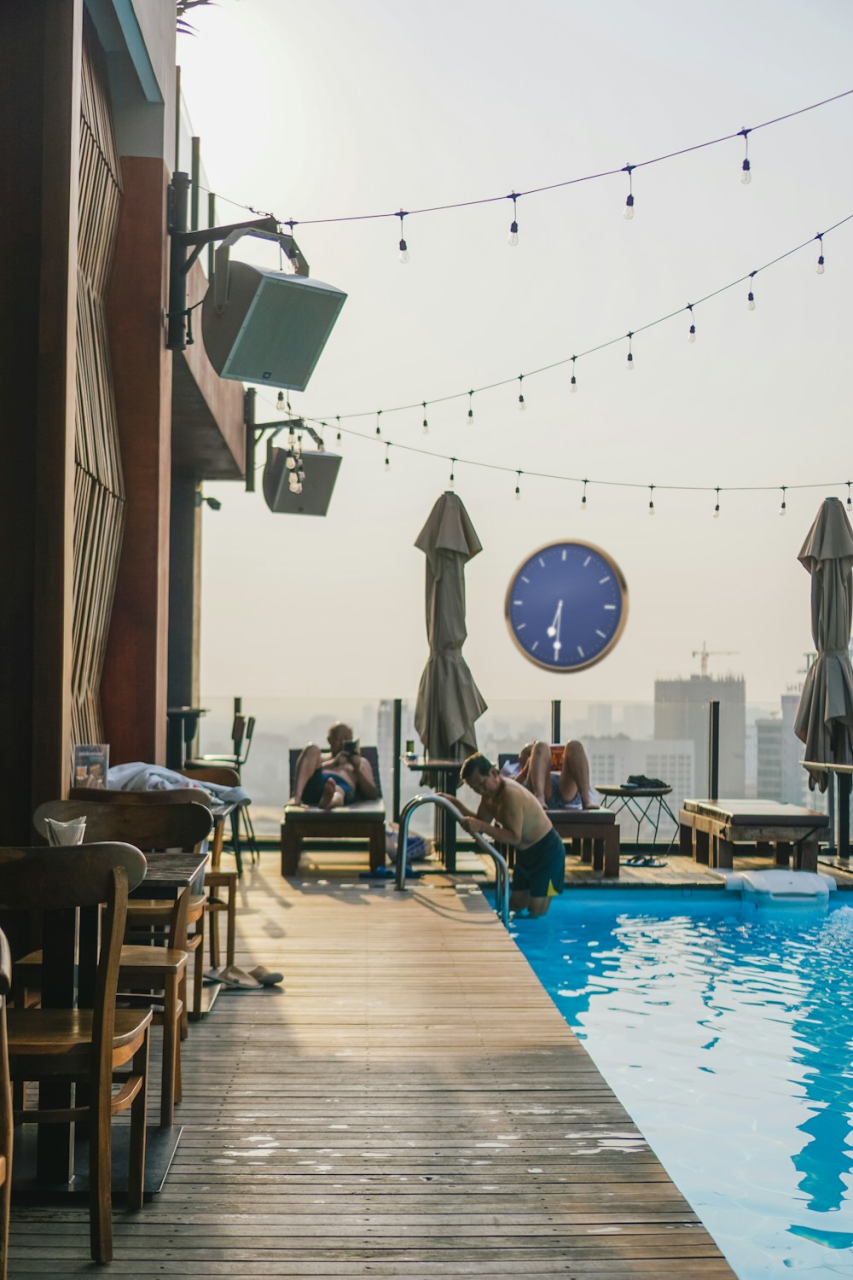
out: 6:30
